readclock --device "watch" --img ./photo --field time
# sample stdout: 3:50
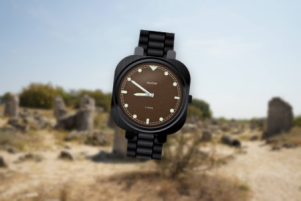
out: 8:50
